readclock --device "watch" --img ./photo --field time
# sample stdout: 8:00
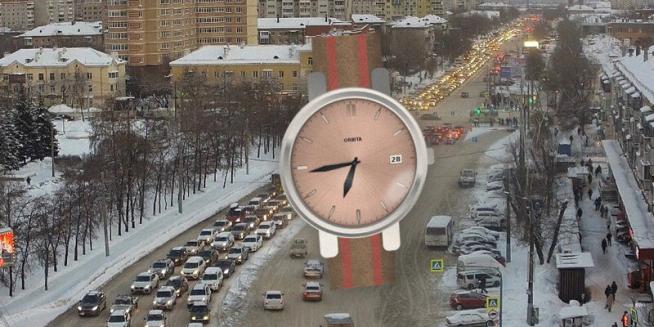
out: 6:44
